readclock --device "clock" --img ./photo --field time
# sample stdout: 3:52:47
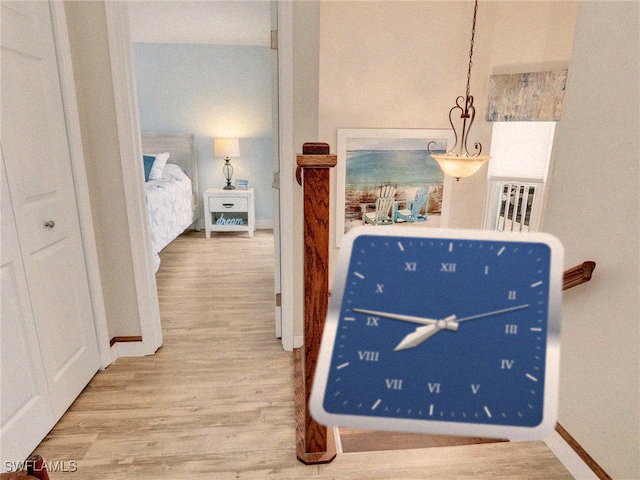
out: 7:46:12
